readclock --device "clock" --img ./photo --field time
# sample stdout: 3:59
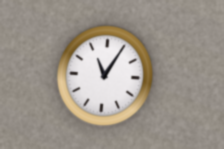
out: 11:05
